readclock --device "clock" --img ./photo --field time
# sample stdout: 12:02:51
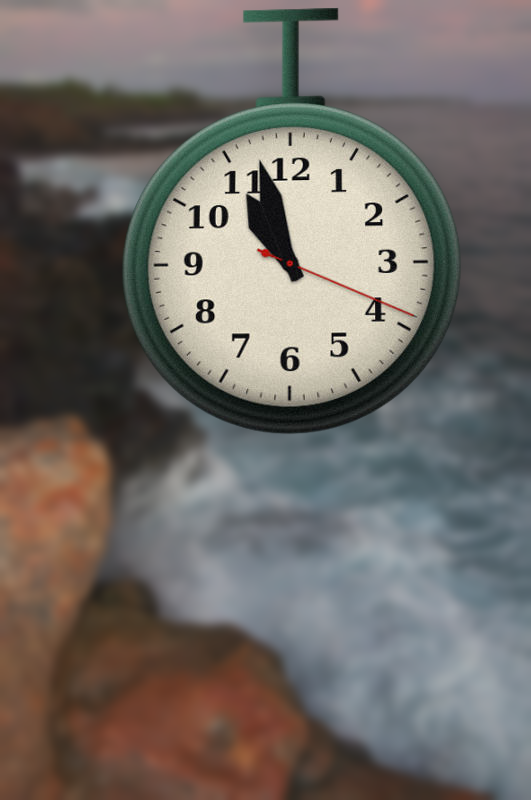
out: 10:57:19
